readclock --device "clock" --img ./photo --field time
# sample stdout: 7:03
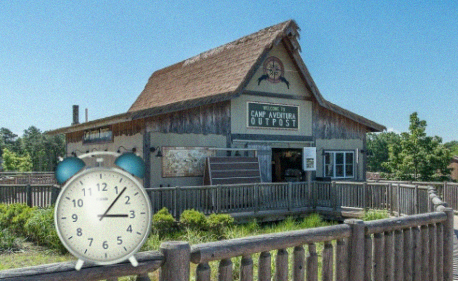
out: 3:07
